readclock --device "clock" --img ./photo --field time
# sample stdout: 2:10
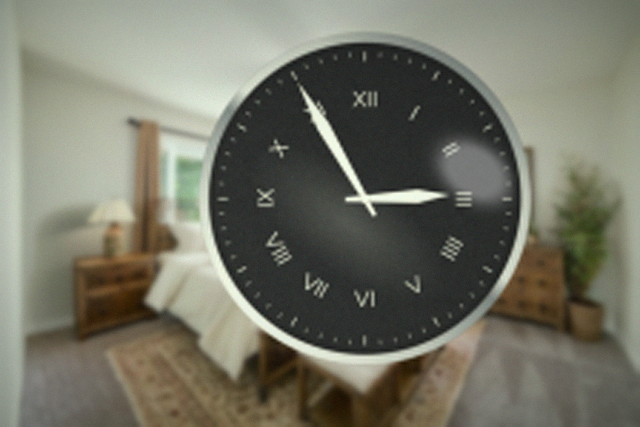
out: 2:55
